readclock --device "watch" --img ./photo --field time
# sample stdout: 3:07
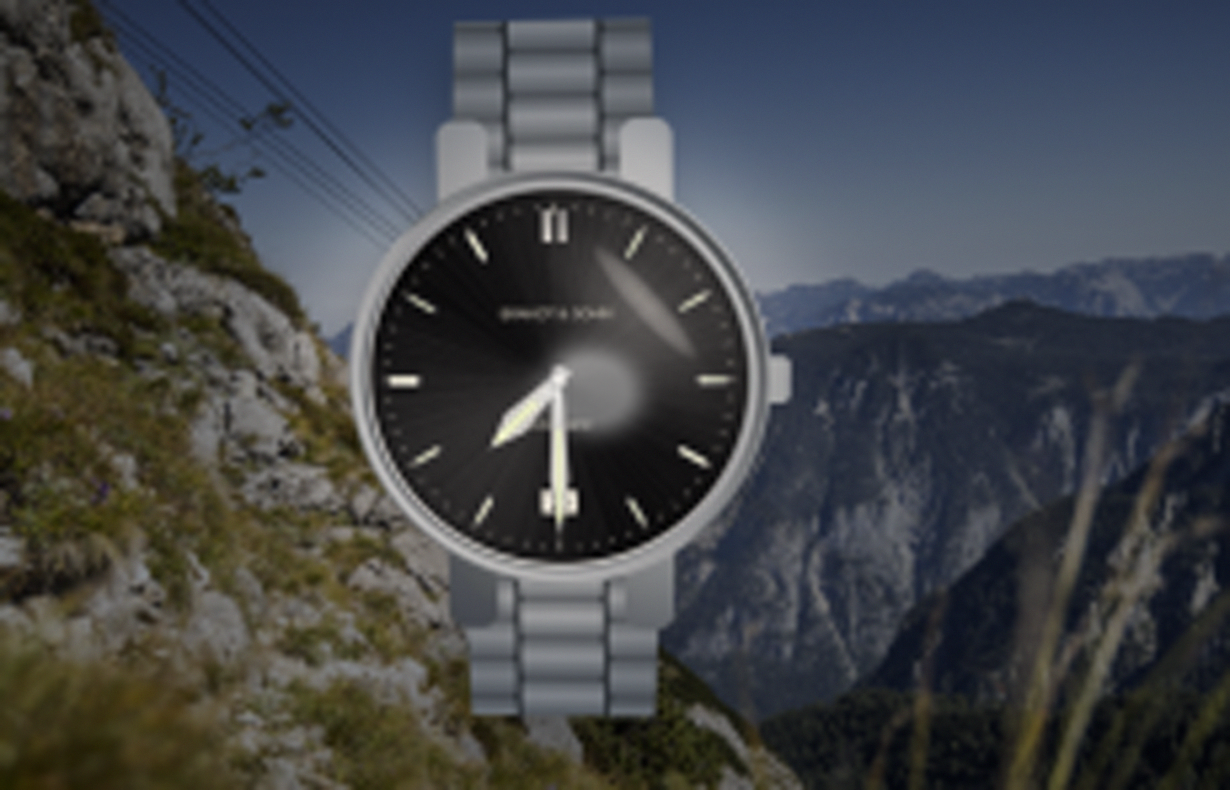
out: 7:30
